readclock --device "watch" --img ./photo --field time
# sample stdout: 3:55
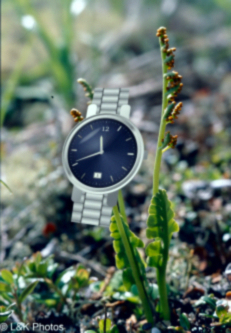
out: 11:41
